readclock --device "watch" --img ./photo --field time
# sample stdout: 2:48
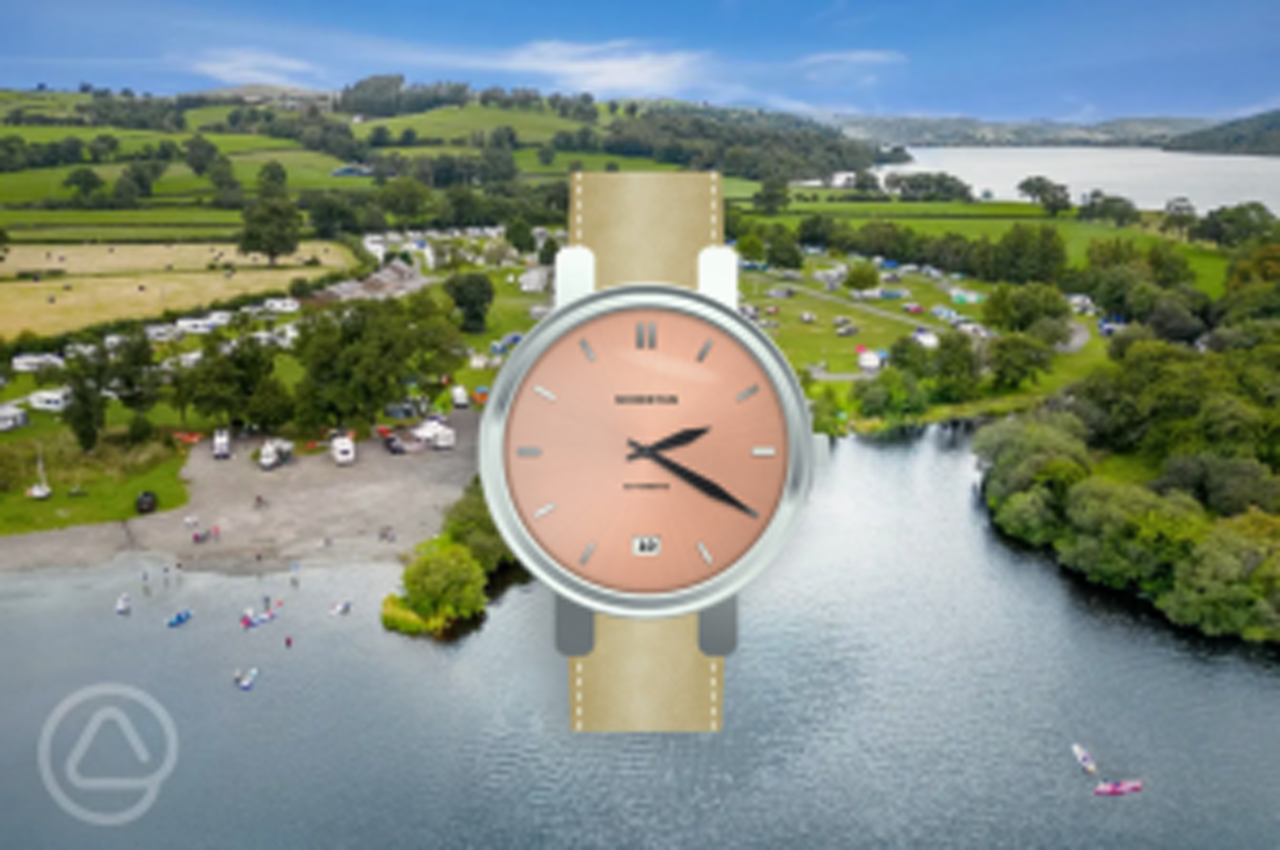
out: 2:20
